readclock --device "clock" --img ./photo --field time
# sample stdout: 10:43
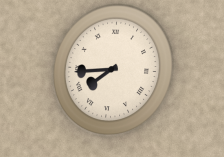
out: 7:44
